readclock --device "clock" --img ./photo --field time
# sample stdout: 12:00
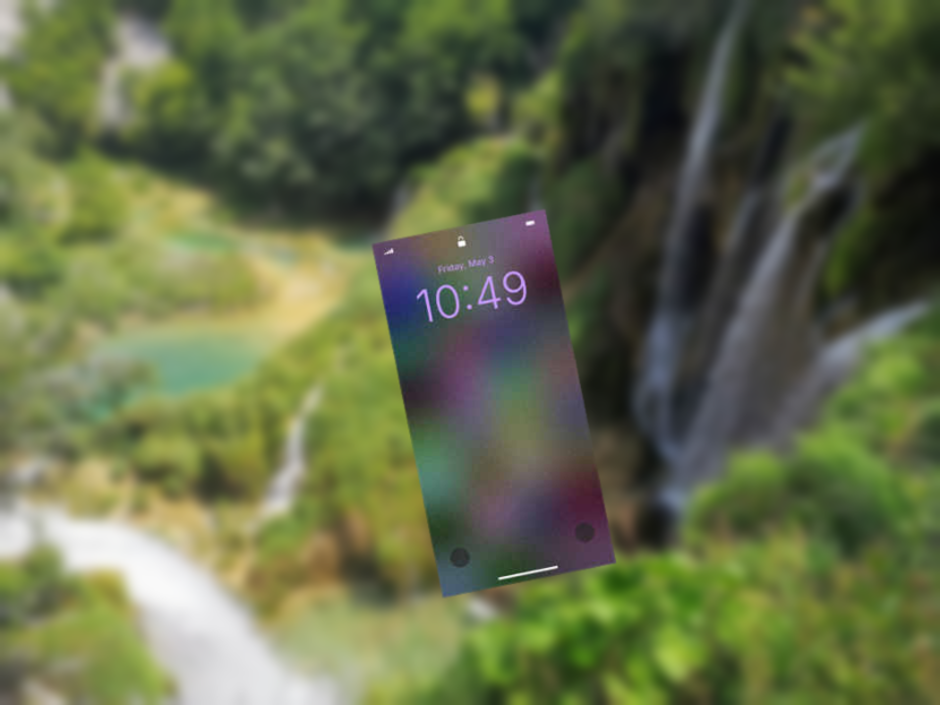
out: 10:49
